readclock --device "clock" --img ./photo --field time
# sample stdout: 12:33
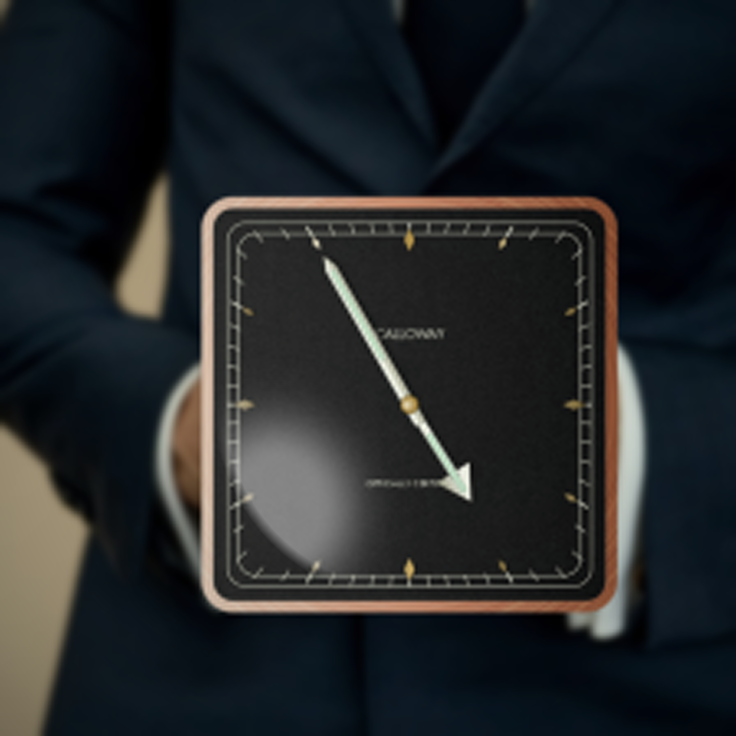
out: 4:55
